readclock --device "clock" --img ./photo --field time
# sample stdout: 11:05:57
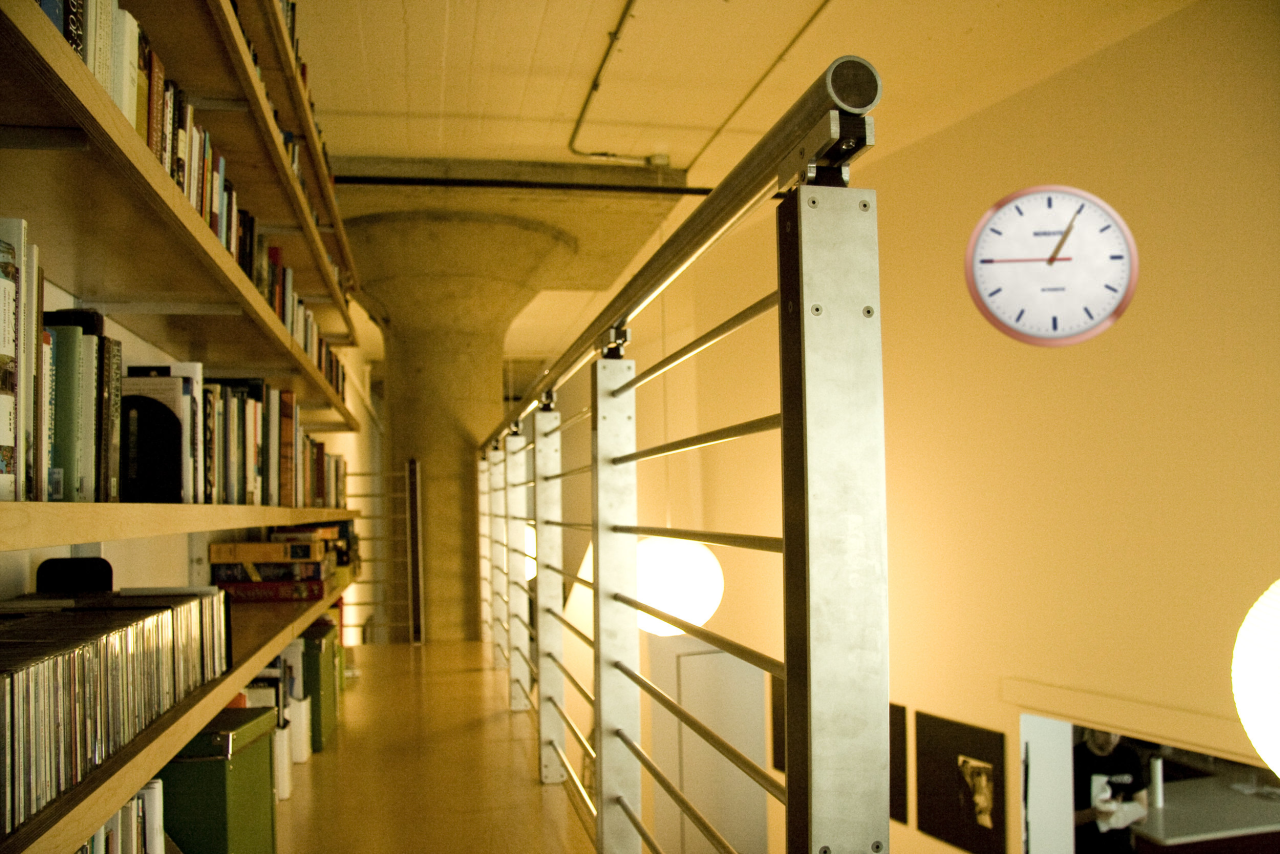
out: 1:04:45
